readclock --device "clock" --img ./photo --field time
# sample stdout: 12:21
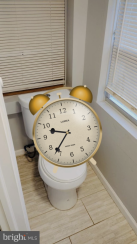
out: 9:37
